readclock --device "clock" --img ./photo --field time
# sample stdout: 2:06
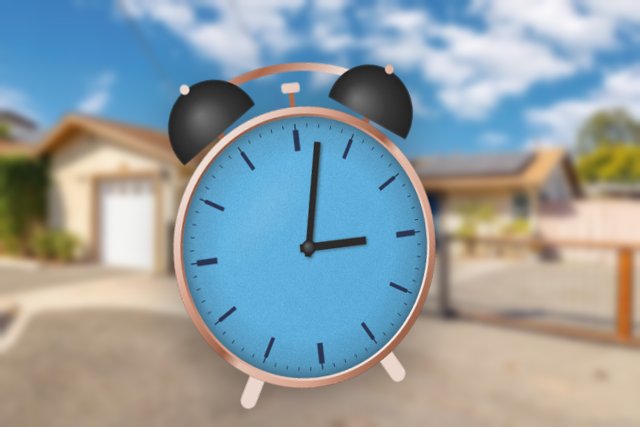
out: 3:02
